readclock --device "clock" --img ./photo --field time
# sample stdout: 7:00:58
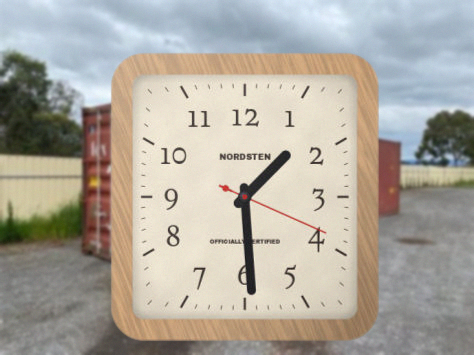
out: 1:29:19
